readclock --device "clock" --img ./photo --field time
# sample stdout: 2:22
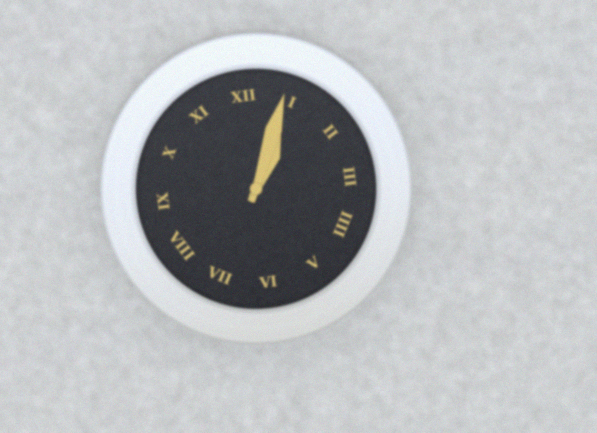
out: 1:04
